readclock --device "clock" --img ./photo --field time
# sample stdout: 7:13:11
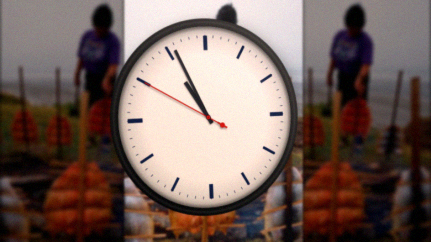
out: 10:55:50
